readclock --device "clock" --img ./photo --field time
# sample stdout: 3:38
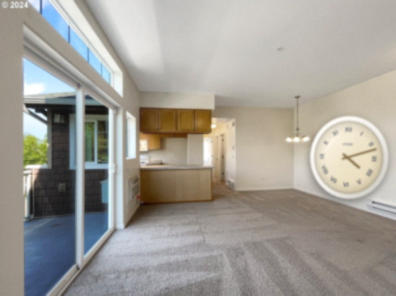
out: 4:12
